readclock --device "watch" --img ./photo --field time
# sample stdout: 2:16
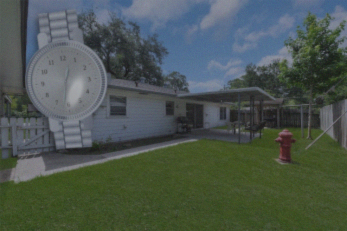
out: 12:32
